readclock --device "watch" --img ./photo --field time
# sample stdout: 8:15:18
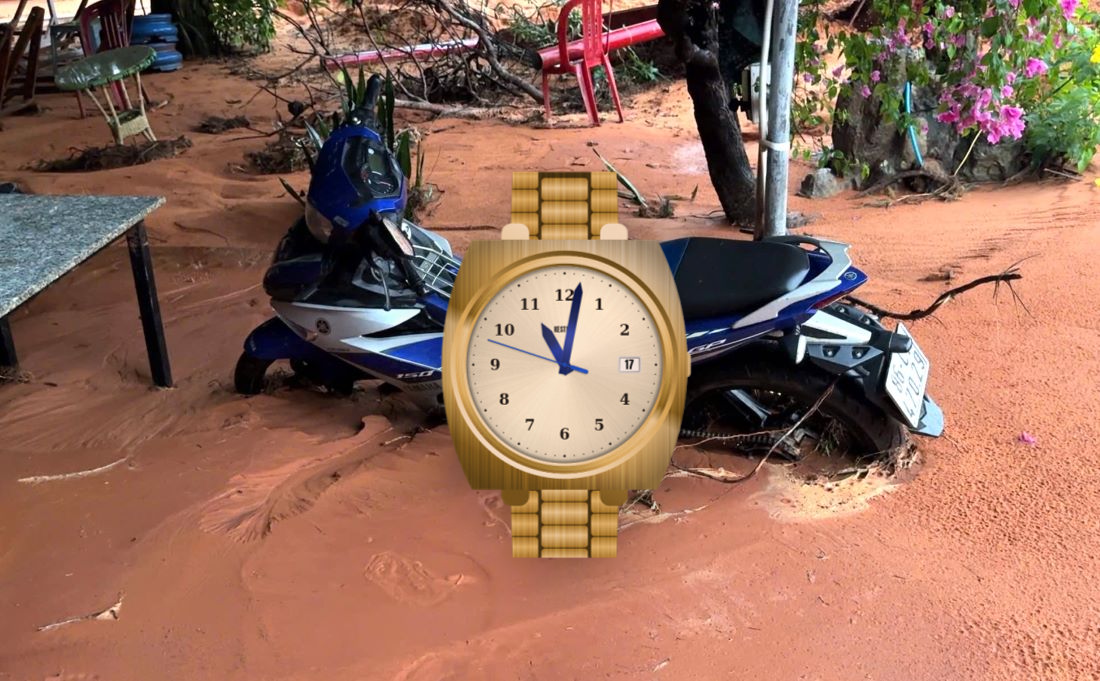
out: 11:01:48
